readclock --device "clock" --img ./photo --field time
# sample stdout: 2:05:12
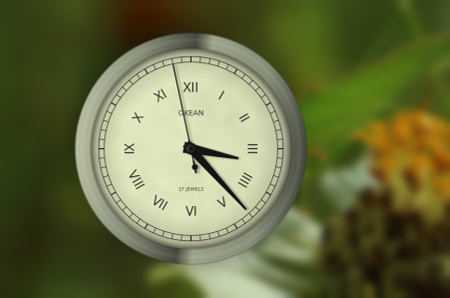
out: 3:22:58
